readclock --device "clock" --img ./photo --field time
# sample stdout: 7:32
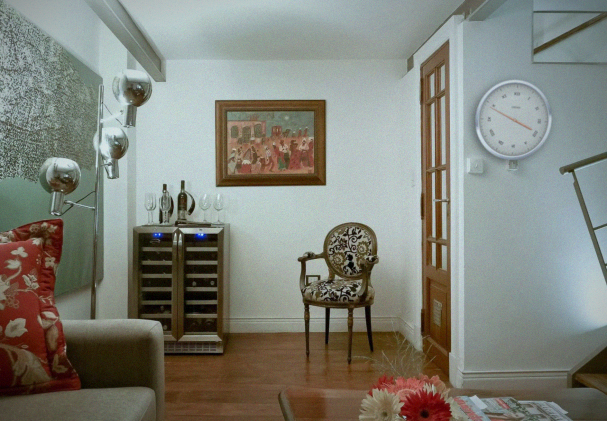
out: 3:49
